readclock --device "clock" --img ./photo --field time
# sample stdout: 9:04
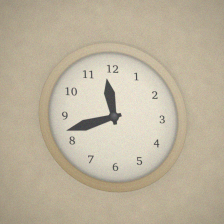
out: 11:42
